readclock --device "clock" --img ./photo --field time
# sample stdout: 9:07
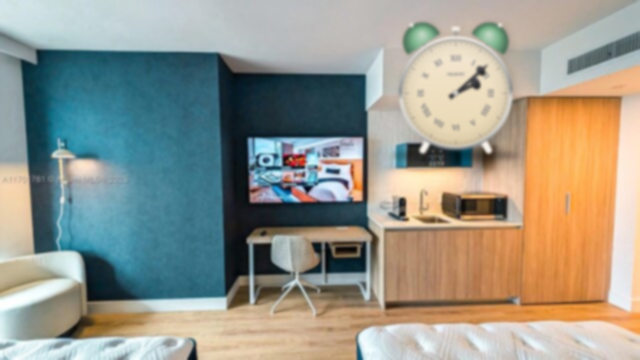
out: 2:08
